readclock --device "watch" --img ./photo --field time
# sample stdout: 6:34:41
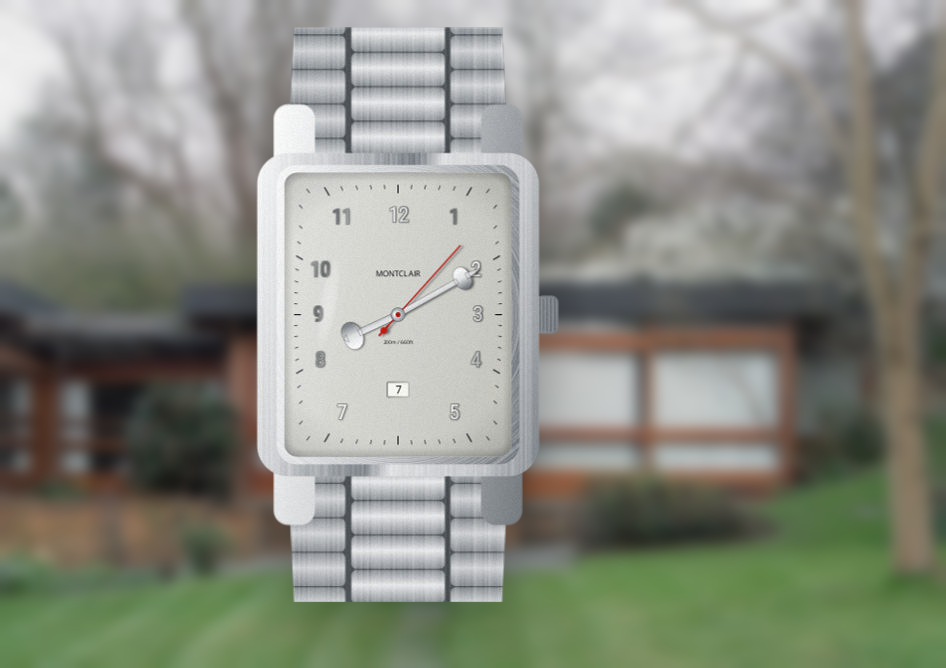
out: 8:10:07
